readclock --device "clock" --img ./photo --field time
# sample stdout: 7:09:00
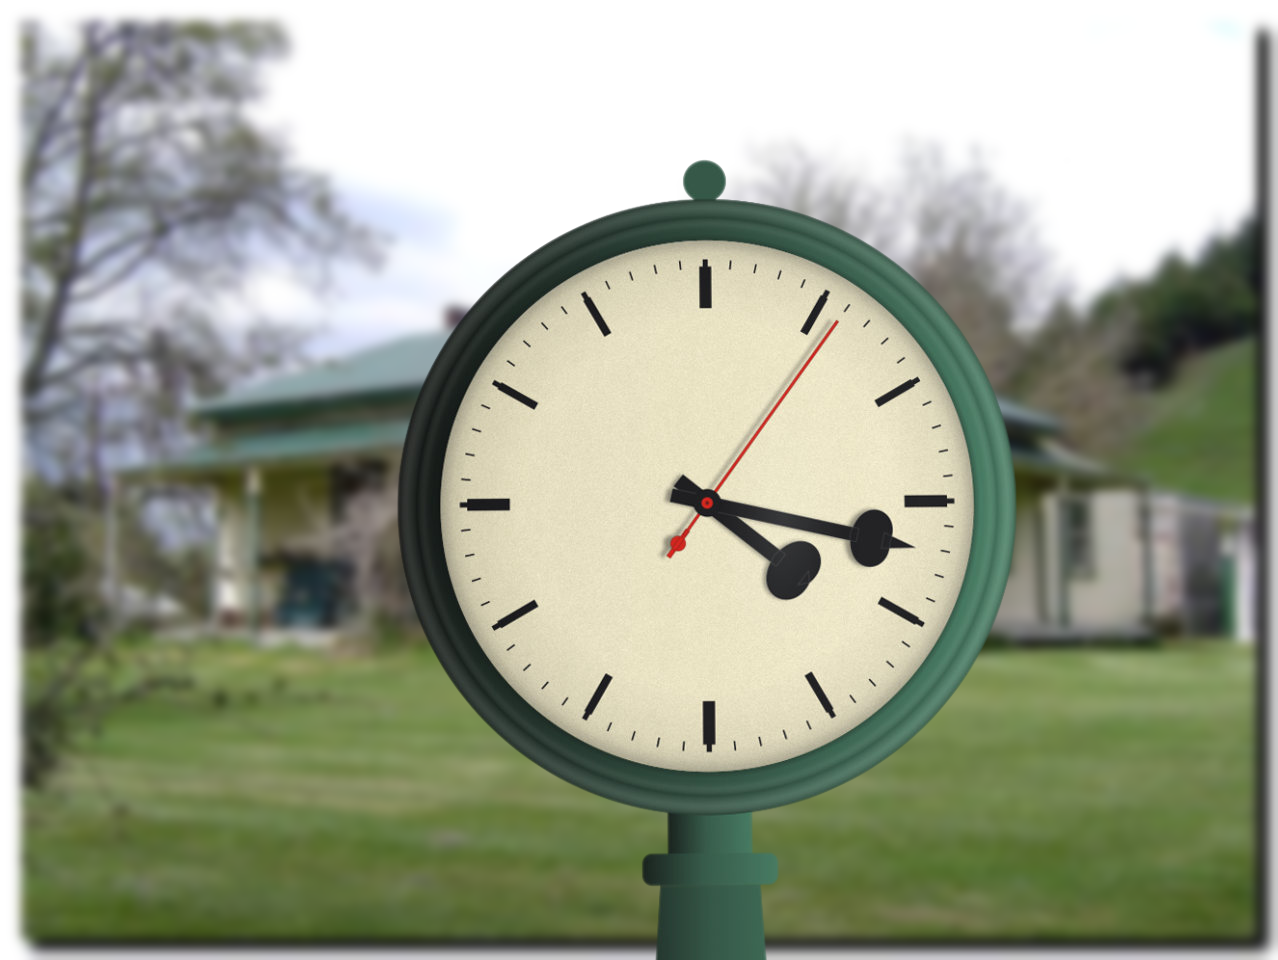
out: 4:17:06
